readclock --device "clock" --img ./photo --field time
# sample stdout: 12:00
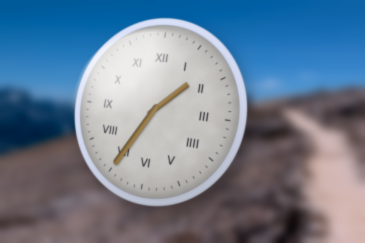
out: 1:35
